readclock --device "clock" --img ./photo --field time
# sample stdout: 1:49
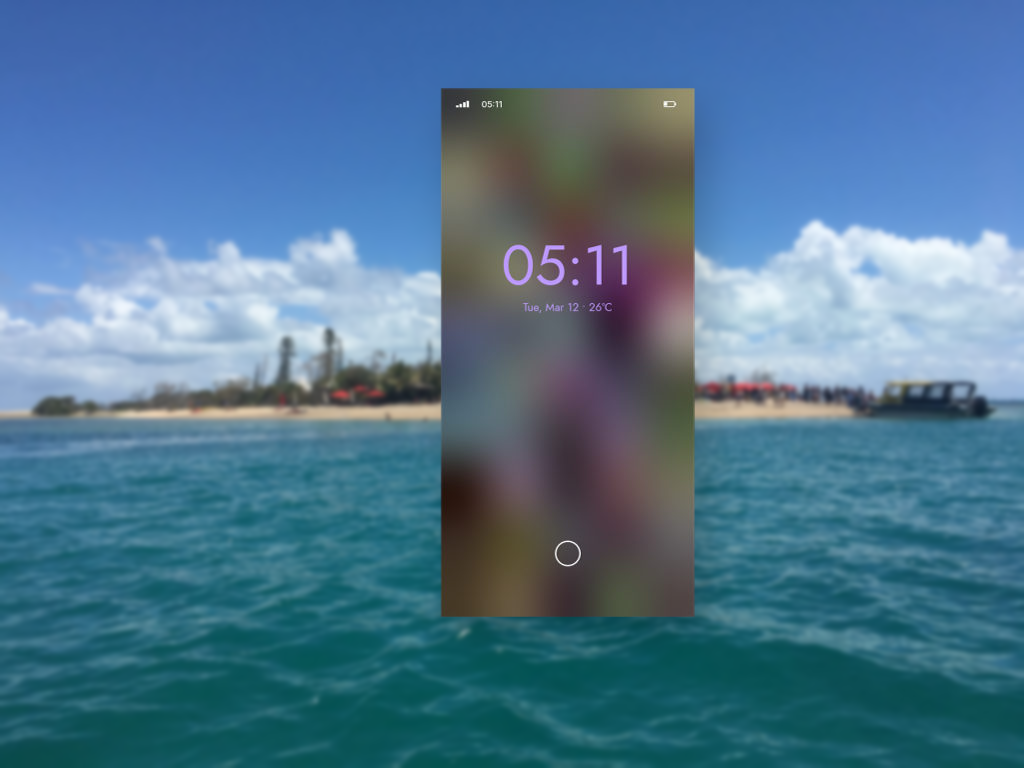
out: 5:11
